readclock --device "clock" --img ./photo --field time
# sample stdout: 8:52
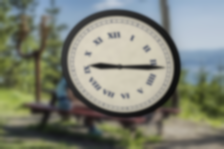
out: 9:16
